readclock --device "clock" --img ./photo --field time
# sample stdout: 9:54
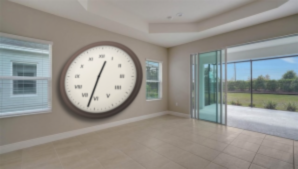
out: 12:32
